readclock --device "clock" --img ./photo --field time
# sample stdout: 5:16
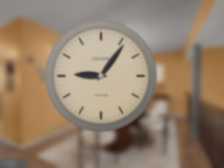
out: 9:06
